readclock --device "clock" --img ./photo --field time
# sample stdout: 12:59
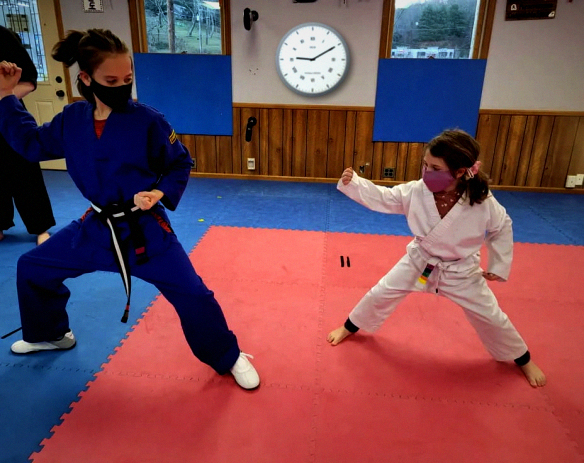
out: 9:10
